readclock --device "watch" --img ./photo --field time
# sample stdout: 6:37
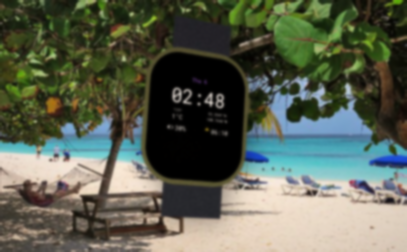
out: 2:48
